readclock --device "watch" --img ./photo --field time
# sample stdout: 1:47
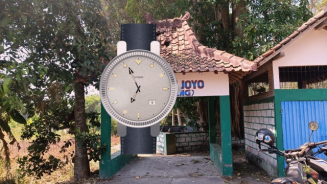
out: 6:56
